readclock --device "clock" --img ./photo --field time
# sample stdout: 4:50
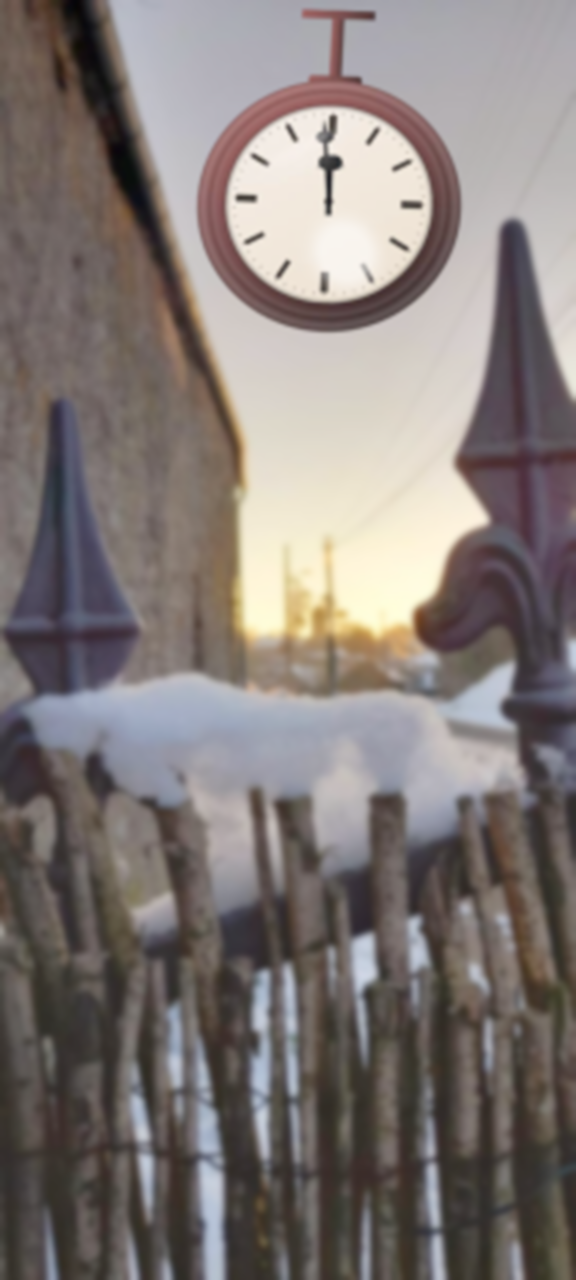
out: 11:59
